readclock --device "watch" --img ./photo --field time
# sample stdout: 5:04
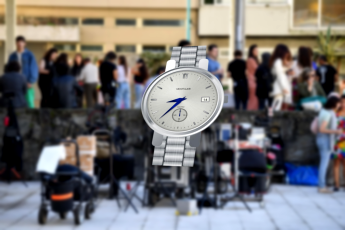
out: 8:37
